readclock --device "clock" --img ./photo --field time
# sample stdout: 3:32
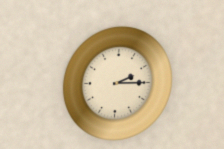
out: 2:15
